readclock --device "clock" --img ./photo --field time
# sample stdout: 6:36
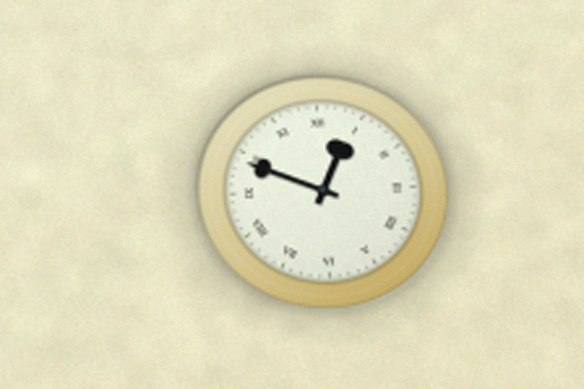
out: 12:49
